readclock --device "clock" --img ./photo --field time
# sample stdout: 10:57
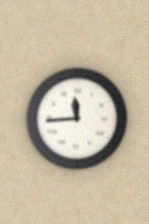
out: 11:44
